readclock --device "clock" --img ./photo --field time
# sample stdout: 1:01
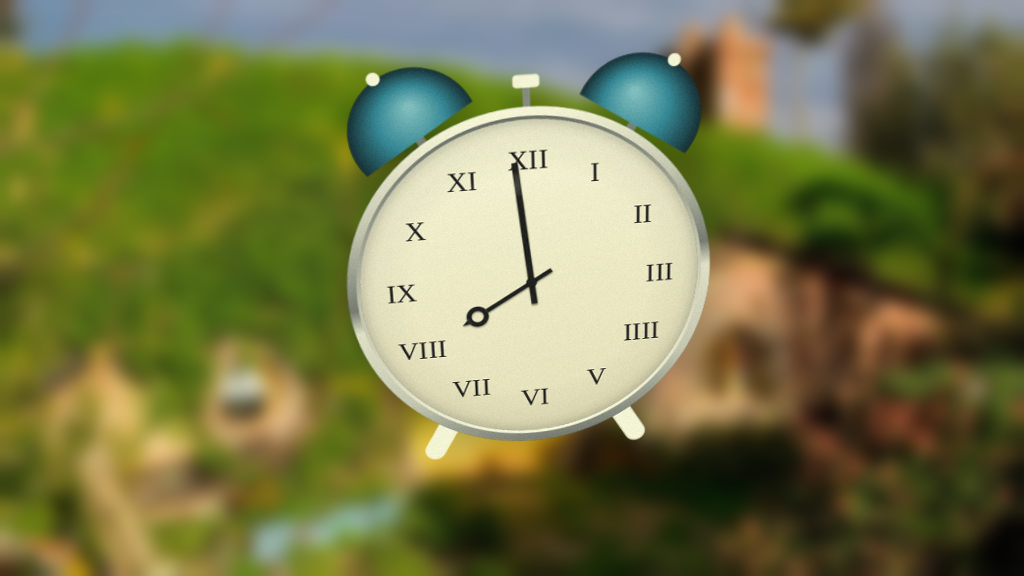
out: 7:59
